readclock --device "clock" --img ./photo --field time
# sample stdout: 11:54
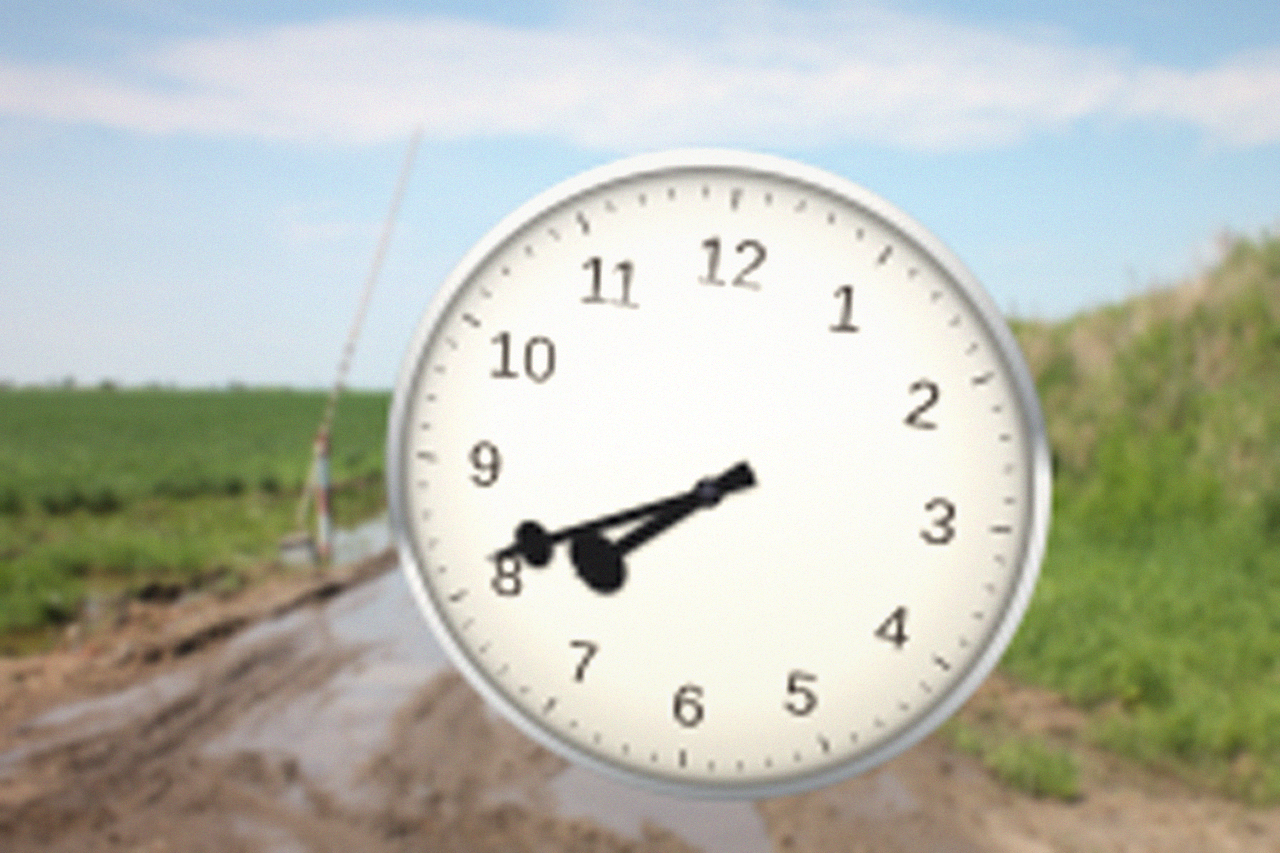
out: 7:41
